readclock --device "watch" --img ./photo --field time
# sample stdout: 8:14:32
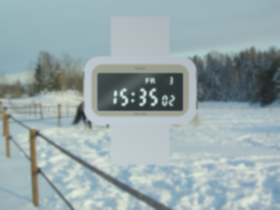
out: 15:35:02
